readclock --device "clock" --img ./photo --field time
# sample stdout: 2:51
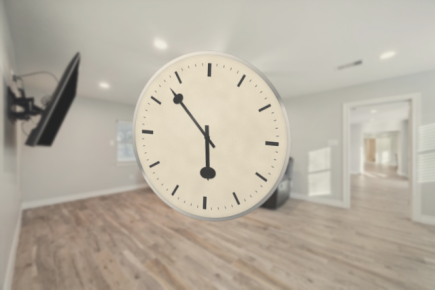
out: 5:53
